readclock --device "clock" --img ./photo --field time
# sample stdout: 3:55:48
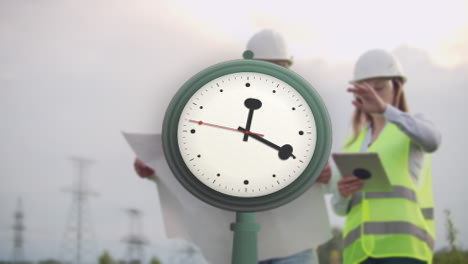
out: 12:19:47
